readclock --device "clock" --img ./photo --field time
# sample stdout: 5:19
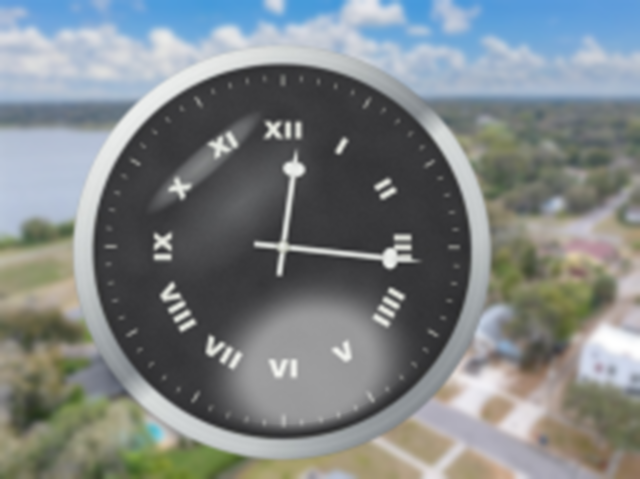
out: 12:16
